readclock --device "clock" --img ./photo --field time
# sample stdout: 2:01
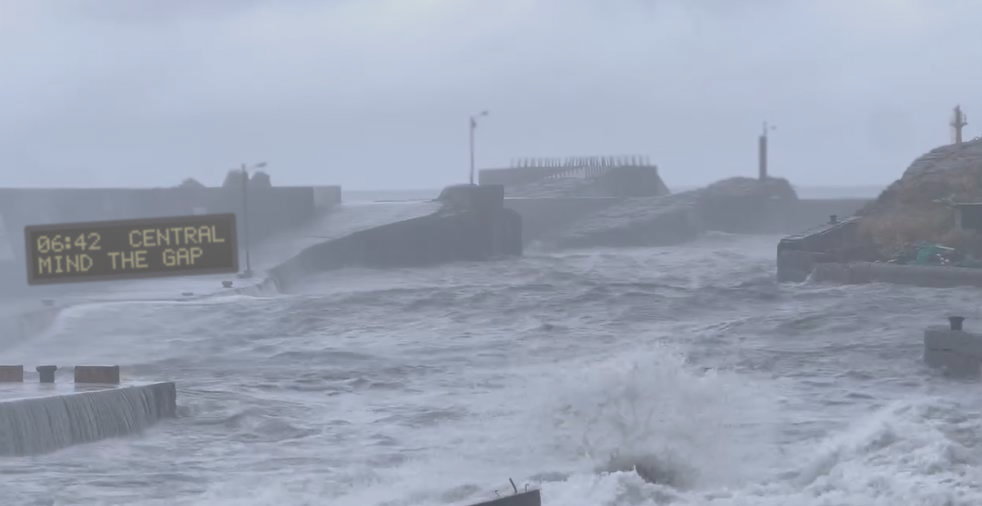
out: 6:42
